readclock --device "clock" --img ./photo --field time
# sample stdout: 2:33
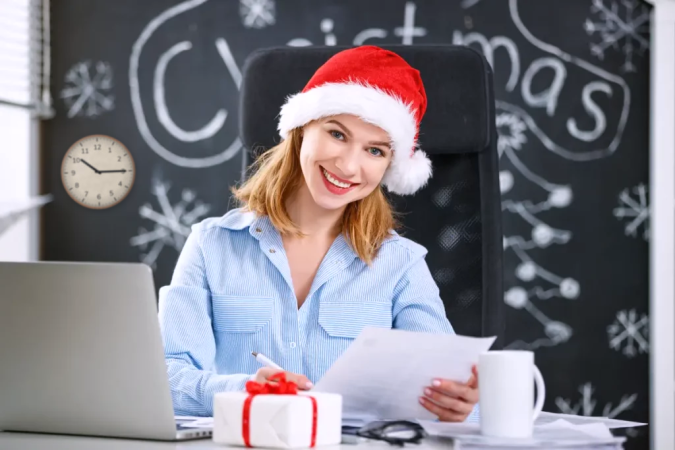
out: 10:15
